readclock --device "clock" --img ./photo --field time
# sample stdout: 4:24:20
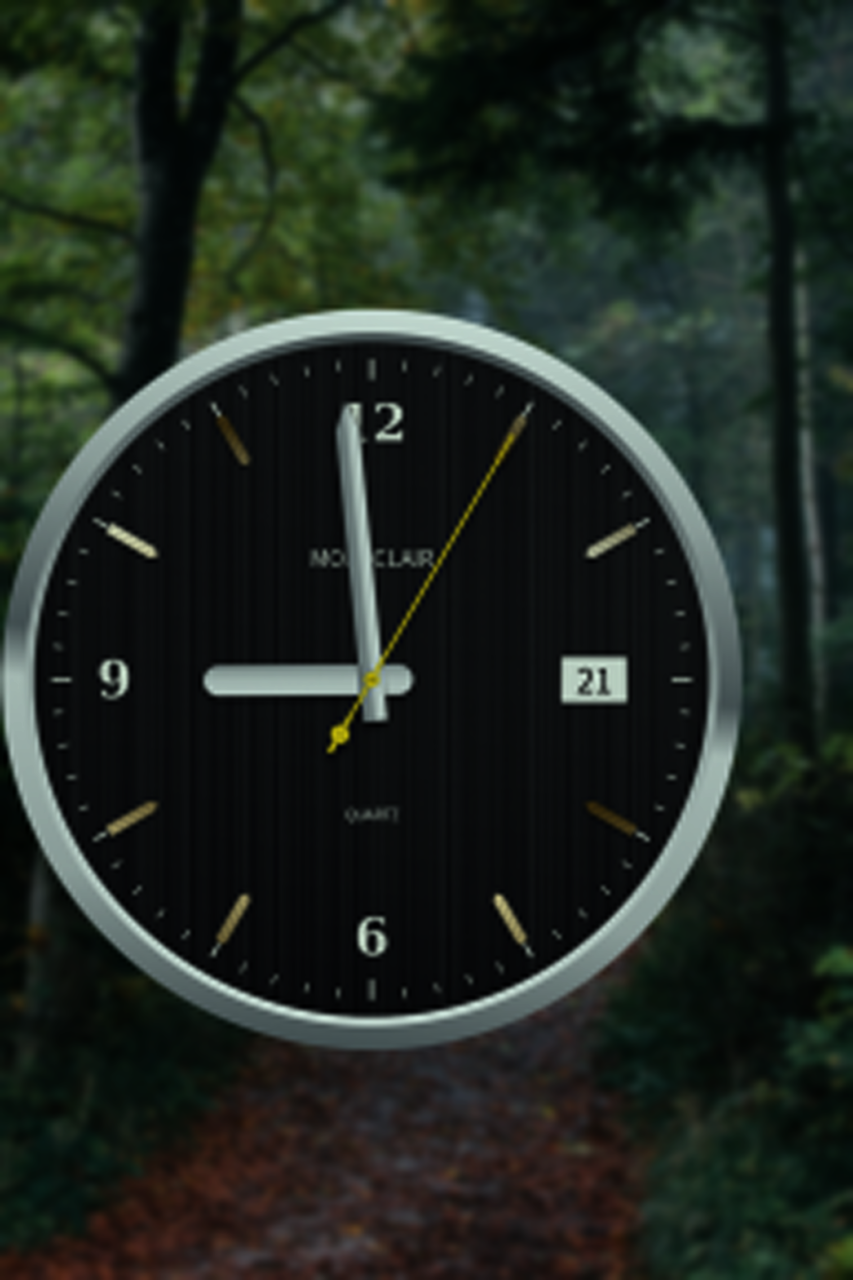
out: 8:59:05
